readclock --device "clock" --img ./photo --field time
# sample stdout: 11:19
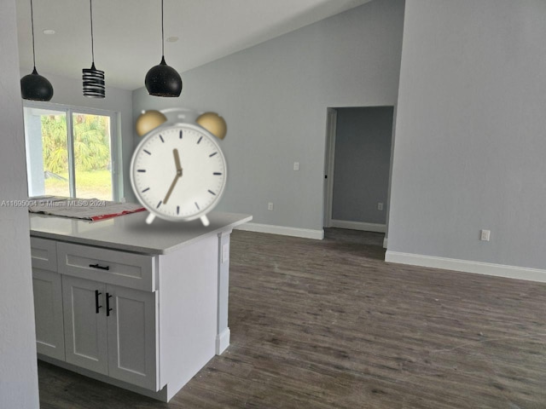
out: 11:34
